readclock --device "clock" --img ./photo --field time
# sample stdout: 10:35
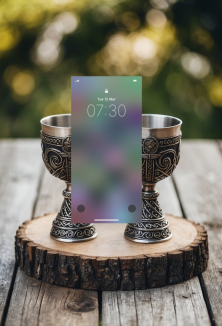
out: 7:30
